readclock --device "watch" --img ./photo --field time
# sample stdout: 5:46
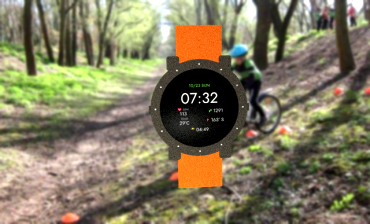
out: 7:32
